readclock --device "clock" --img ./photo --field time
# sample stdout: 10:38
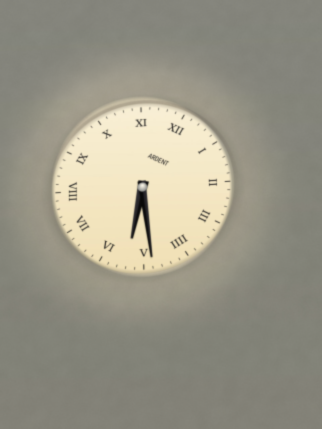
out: 5:24
